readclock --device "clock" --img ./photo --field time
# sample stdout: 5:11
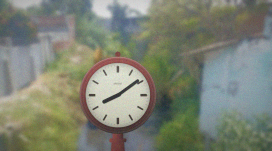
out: 8:09
